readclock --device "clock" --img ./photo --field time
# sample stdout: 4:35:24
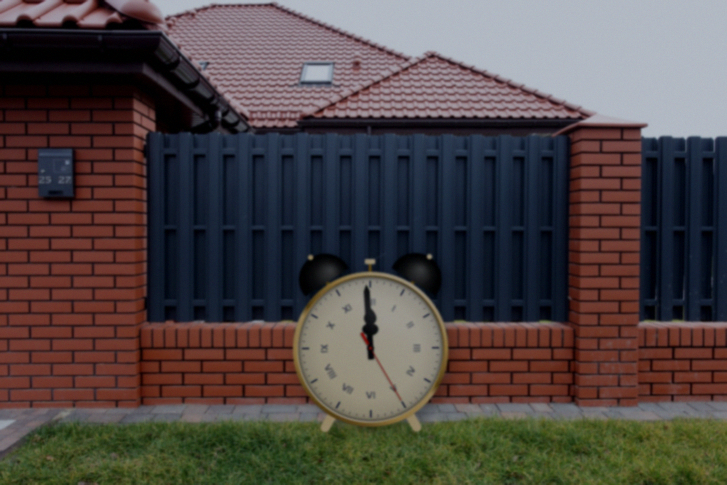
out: 11:59:25
